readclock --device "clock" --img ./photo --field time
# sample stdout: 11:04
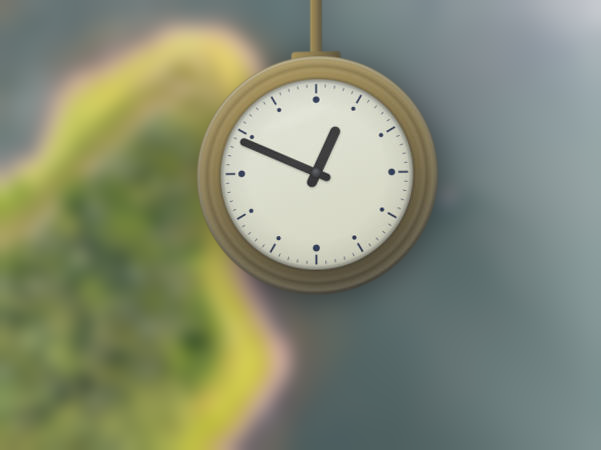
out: 12:49
